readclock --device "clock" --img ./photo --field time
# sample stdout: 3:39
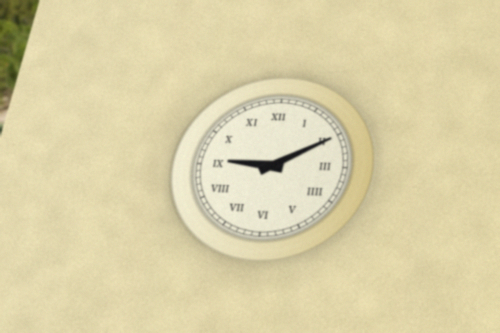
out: 9:10
